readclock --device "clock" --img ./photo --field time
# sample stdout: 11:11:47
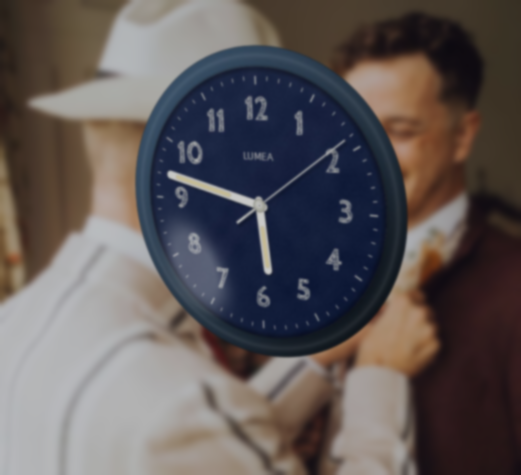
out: 5:47:09
